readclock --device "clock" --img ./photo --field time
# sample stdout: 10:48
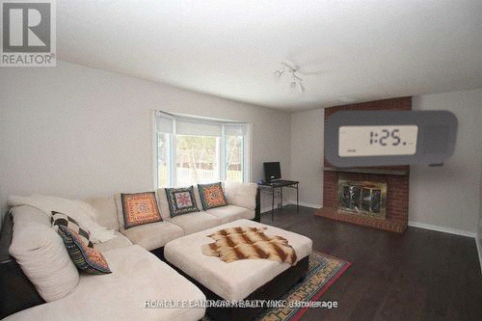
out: 1:25
